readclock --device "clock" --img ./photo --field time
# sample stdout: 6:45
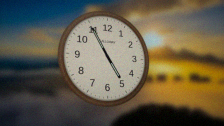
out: 4:55
